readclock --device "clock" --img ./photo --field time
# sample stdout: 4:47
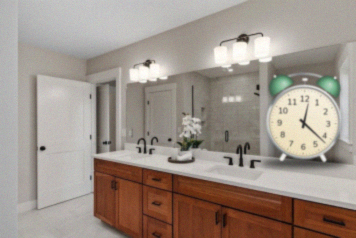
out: 12:22
